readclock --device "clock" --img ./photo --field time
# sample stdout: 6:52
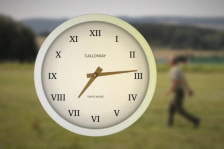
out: 7:14
